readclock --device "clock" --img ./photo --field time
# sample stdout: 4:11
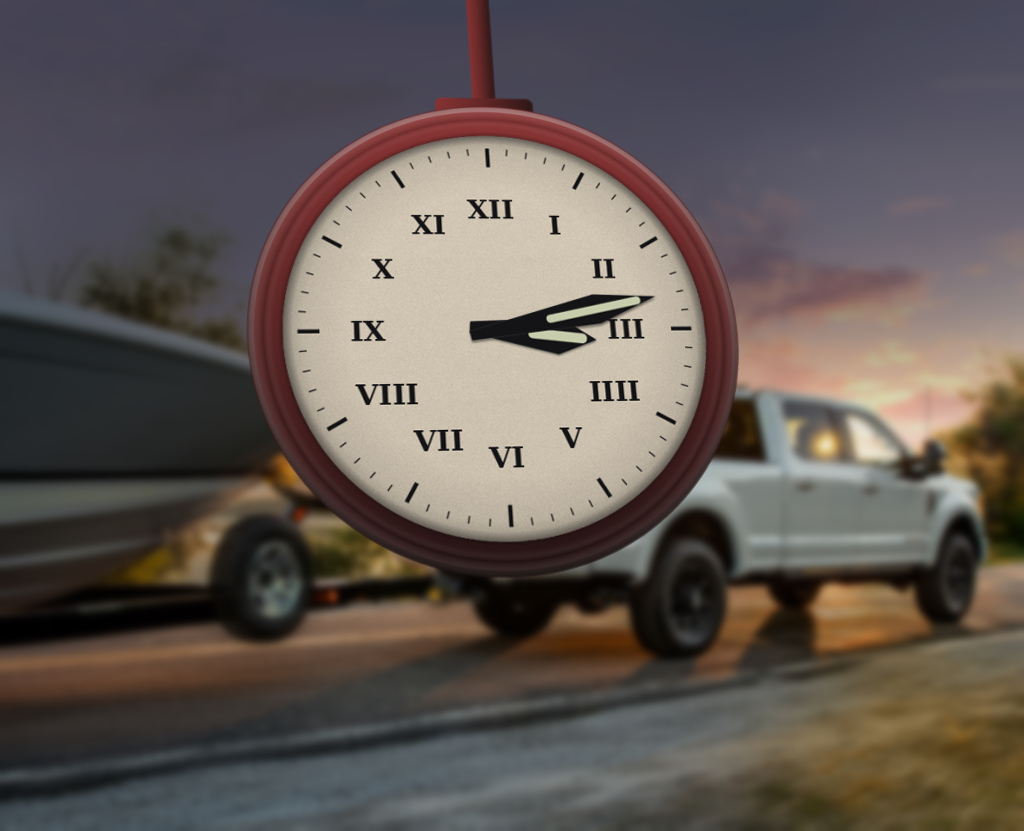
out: 3:13
